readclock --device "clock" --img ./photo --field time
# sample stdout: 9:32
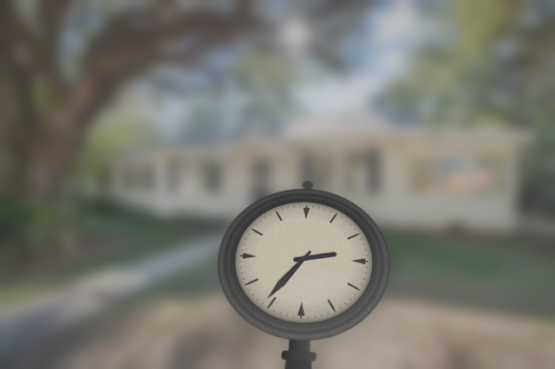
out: 2:36
